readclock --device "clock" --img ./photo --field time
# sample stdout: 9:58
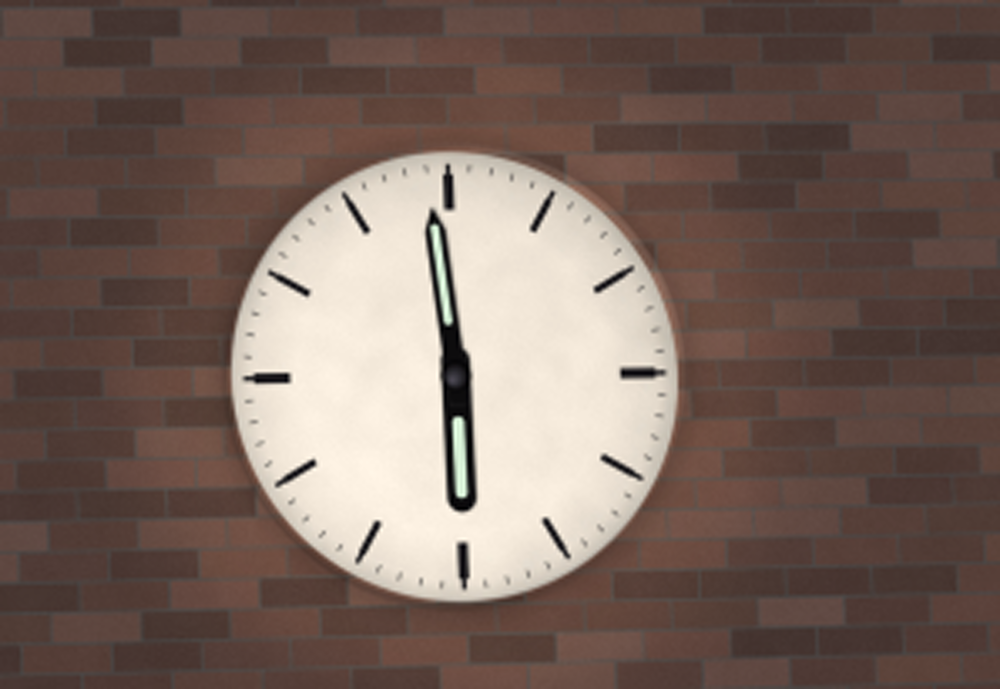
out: 5:59
